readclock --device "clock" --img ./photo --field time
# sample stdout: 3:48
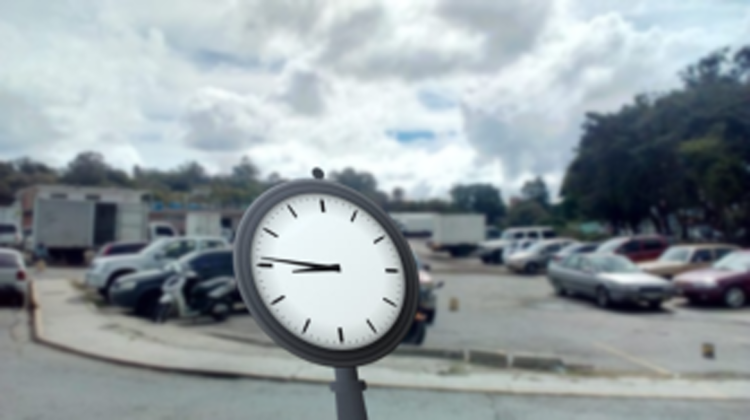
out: 8:46
